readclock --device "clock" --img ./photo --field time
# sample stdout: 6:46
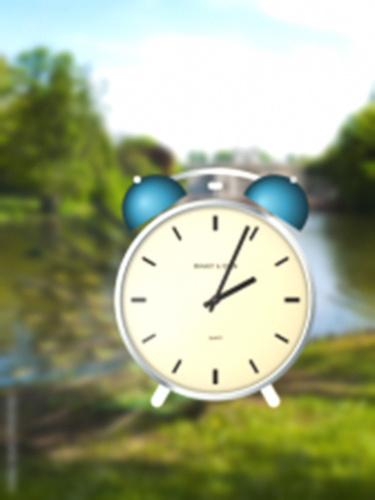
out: 2:04
